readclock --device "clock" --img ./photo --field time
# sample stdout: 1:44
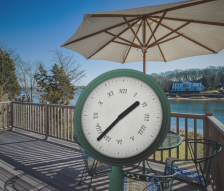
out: 1:37
